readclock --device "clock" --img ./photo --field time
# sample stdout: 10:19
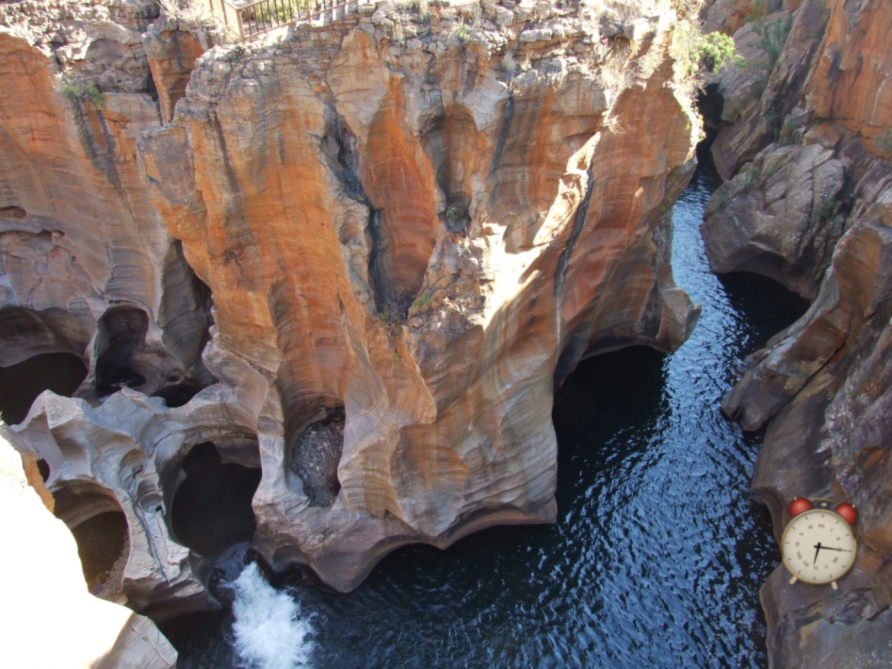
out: 6:15
